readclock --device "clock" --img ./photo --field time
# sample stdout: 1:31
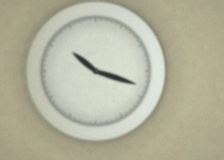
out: 10:18
